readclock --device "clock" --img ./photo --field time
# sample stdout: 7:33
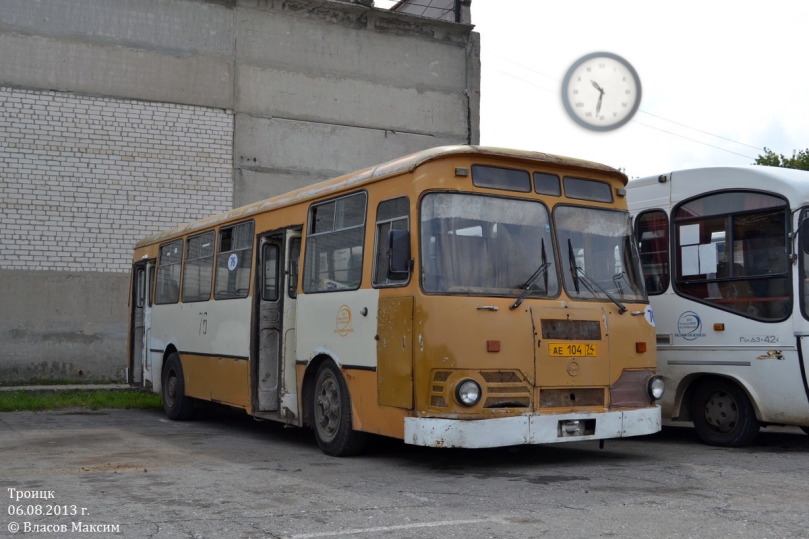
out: 10:32
